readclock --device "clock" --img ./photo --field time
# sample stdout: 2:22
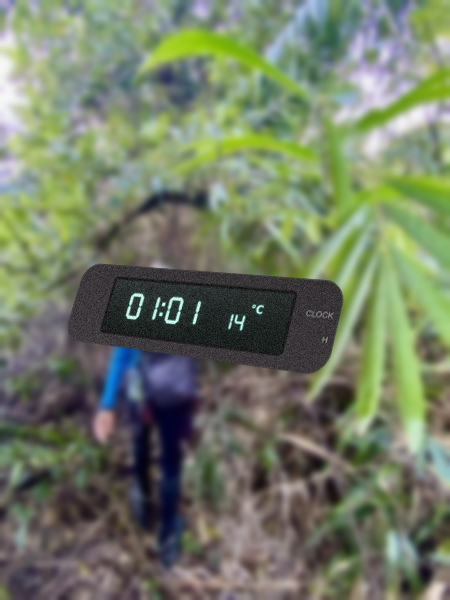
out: 1:01
